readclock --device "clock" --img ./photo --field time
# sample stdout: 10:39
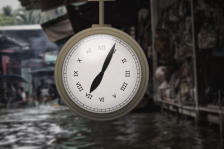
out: 7:04
